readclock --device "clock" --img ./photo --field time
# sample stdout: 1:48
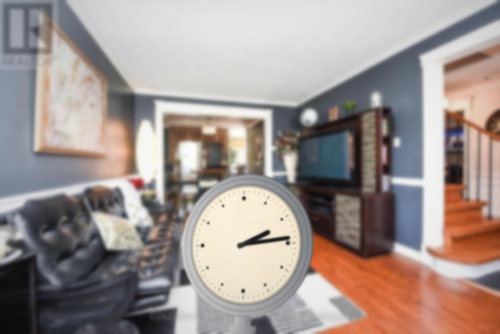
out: 2:14
